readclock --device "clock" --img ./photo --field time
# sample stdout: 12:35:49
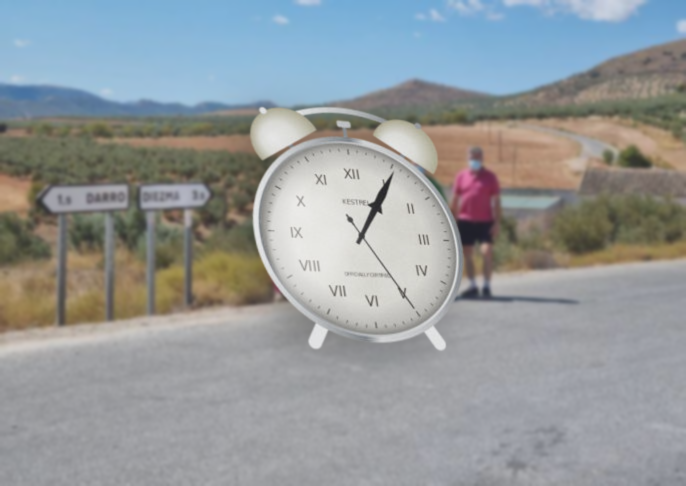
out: 1:05:25
